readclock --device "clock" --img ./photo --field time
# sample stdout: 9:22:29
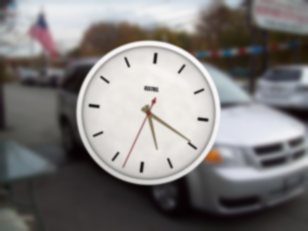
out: 5:19:33
